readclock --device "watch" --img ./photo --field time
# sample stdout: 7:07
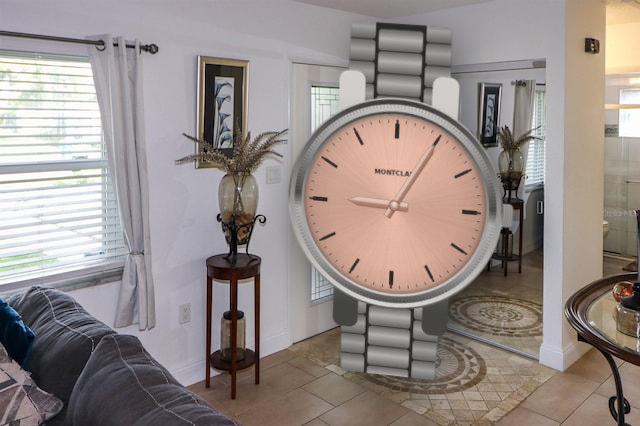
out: 9:05
